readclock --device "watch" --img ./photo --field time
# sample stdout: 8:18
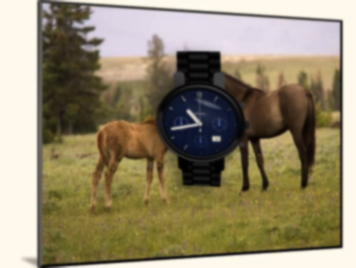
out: 10:43
